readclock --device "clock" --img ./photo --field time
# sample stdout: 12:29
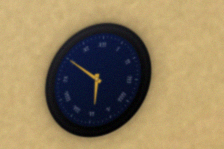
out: 5:50
